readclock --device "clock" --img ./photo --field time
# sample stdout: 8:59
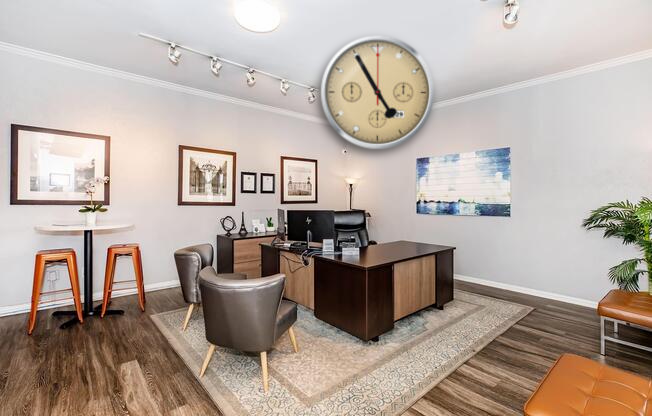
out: 4:55
